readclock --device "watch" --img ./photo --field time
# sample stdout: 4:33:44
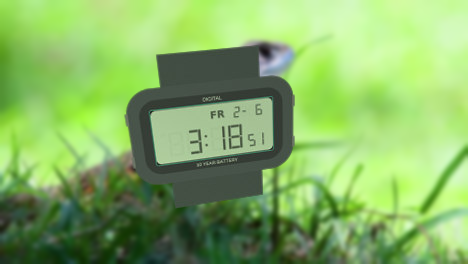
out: 3:18:51
